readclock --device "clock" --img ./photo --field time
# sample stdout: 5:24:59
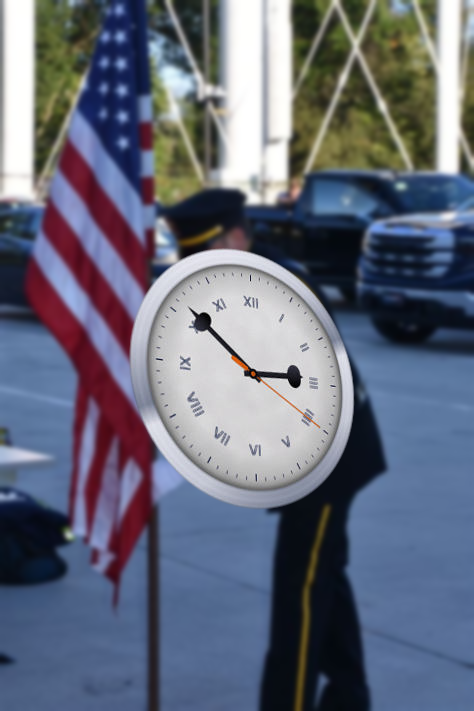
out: 2:51:20
